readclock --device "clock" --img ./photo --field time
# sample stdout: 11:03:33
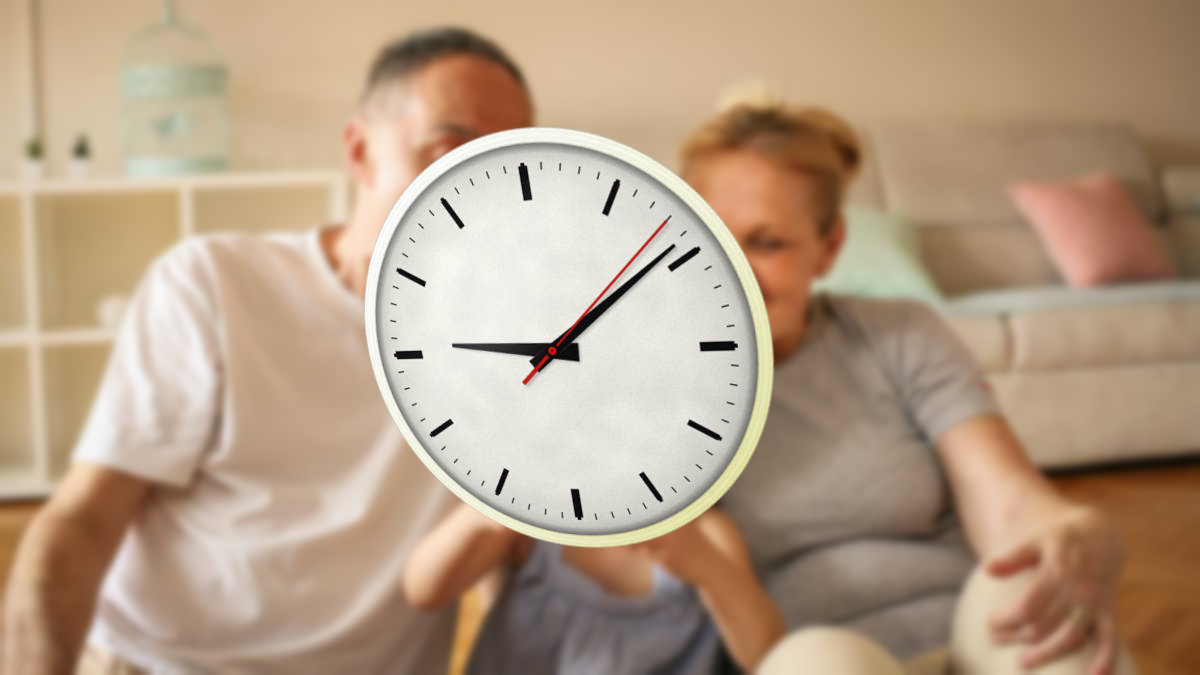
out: 9:09:08
